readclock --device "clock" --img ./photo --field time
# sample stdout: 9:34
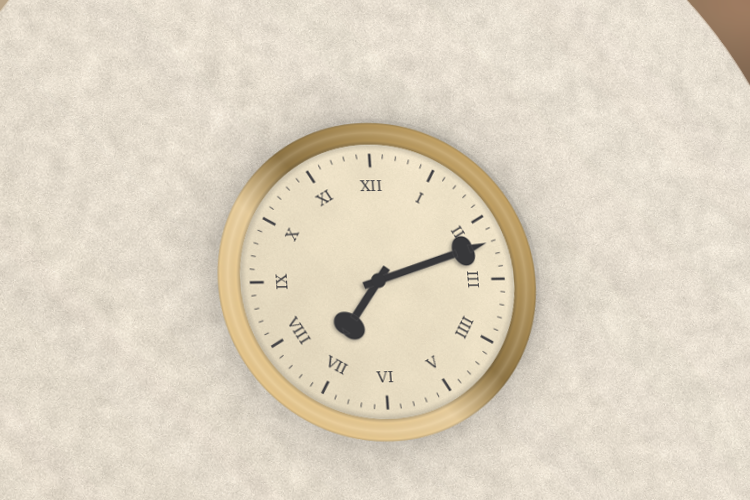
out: 7:12
